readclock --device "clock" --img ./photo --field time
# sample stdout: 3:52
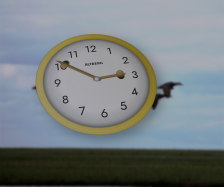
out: 2:51
